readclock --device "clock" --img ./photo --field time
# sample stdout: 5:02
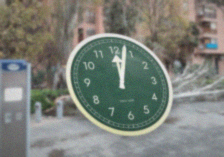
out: 12:03
